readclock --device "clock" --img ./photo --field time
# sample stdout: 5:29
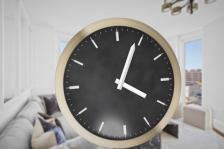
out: 4:04
